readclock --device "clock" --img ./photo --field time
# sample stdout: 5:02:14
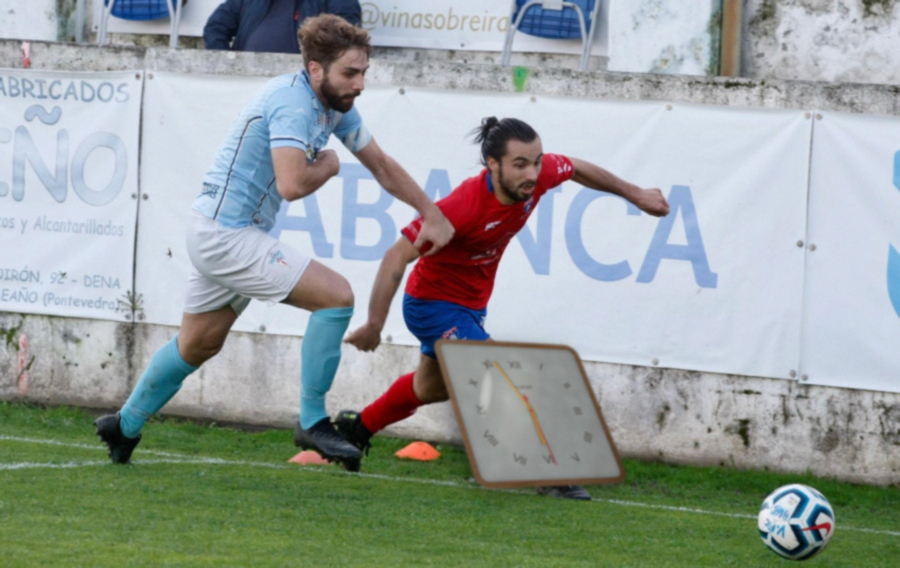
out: 5:56:29
